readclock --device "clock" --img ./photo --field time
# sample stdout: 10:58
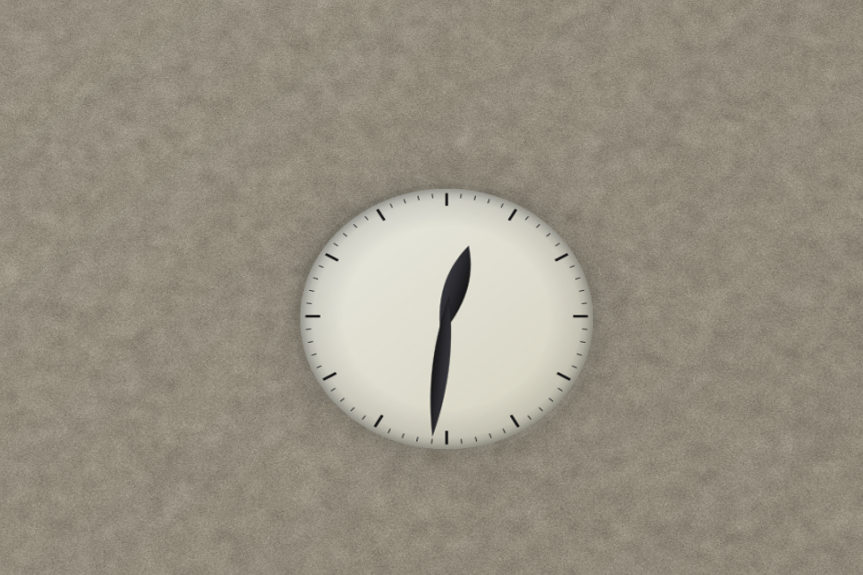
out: 12:31
